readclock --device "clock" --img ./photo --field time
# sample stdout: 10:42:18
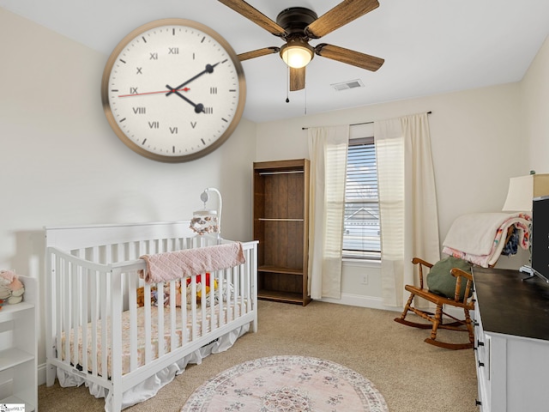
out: 4:09:44
